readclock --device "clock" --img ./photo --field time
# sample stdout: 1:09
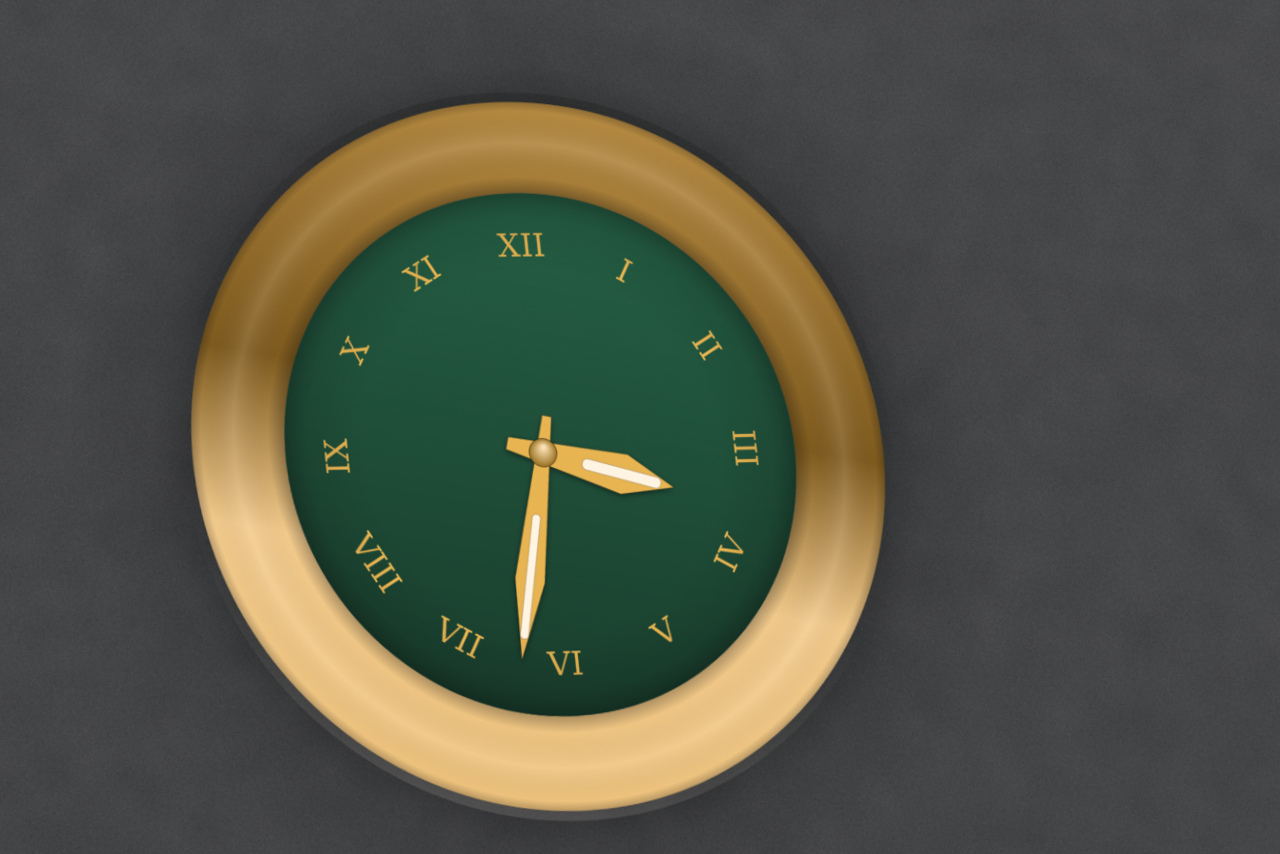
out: 3:32
